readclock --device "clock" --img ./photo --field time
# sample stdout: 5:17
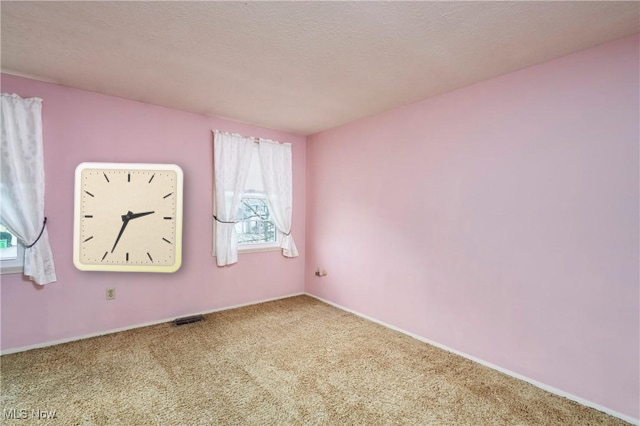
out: 2:34
